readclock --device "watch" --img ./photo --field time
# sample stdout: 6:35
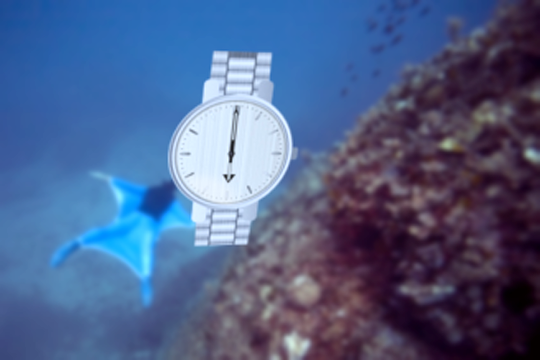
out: 6:00
